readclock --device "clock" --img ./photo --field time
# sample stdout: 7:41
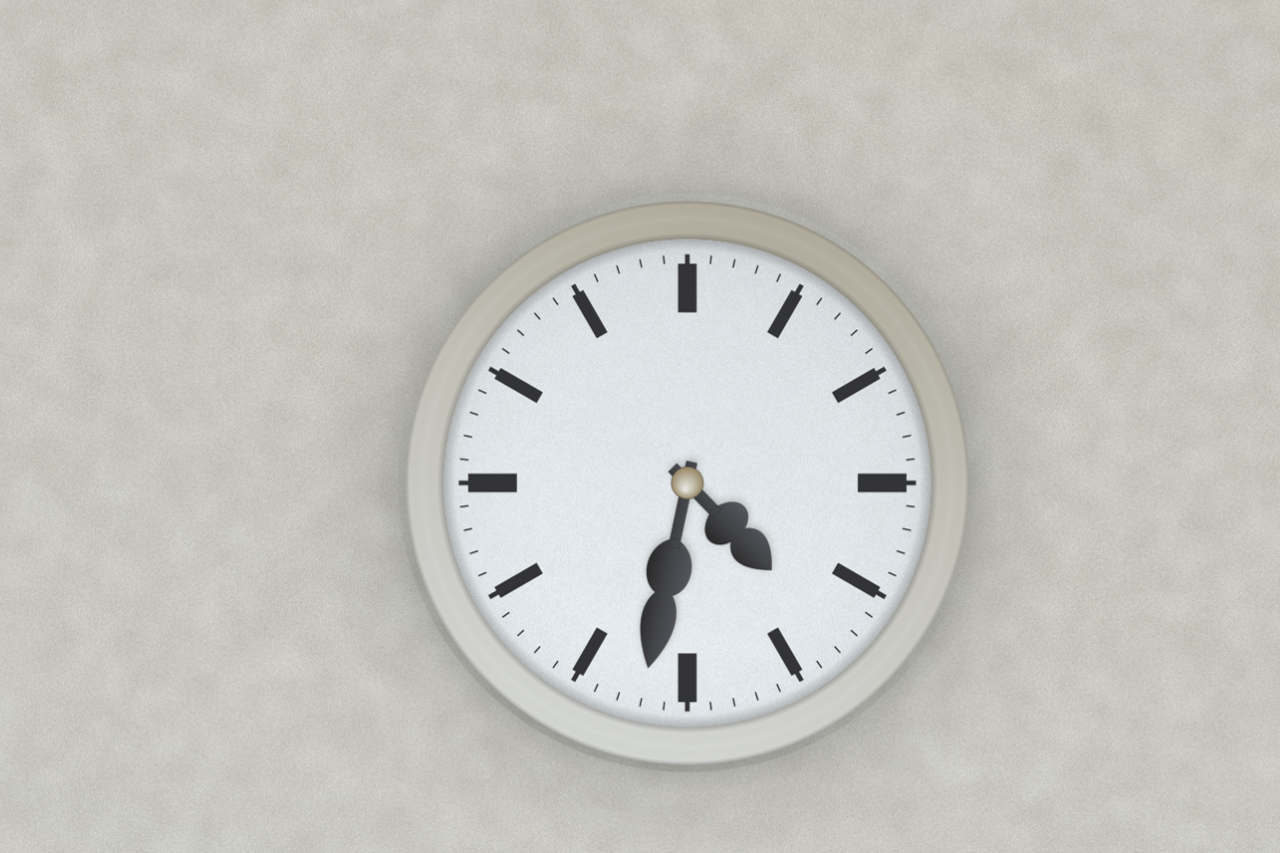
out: 4:32
